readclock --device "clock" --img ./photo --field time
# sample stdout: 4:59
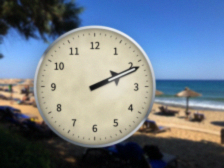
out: 2:11
